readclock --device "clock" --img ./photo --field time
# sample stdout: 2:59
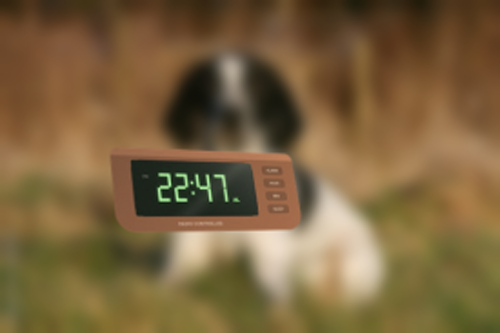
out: 22:47
